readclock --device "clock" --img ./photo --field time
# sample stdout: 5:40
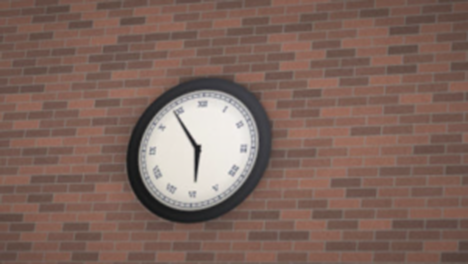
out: 5:54
